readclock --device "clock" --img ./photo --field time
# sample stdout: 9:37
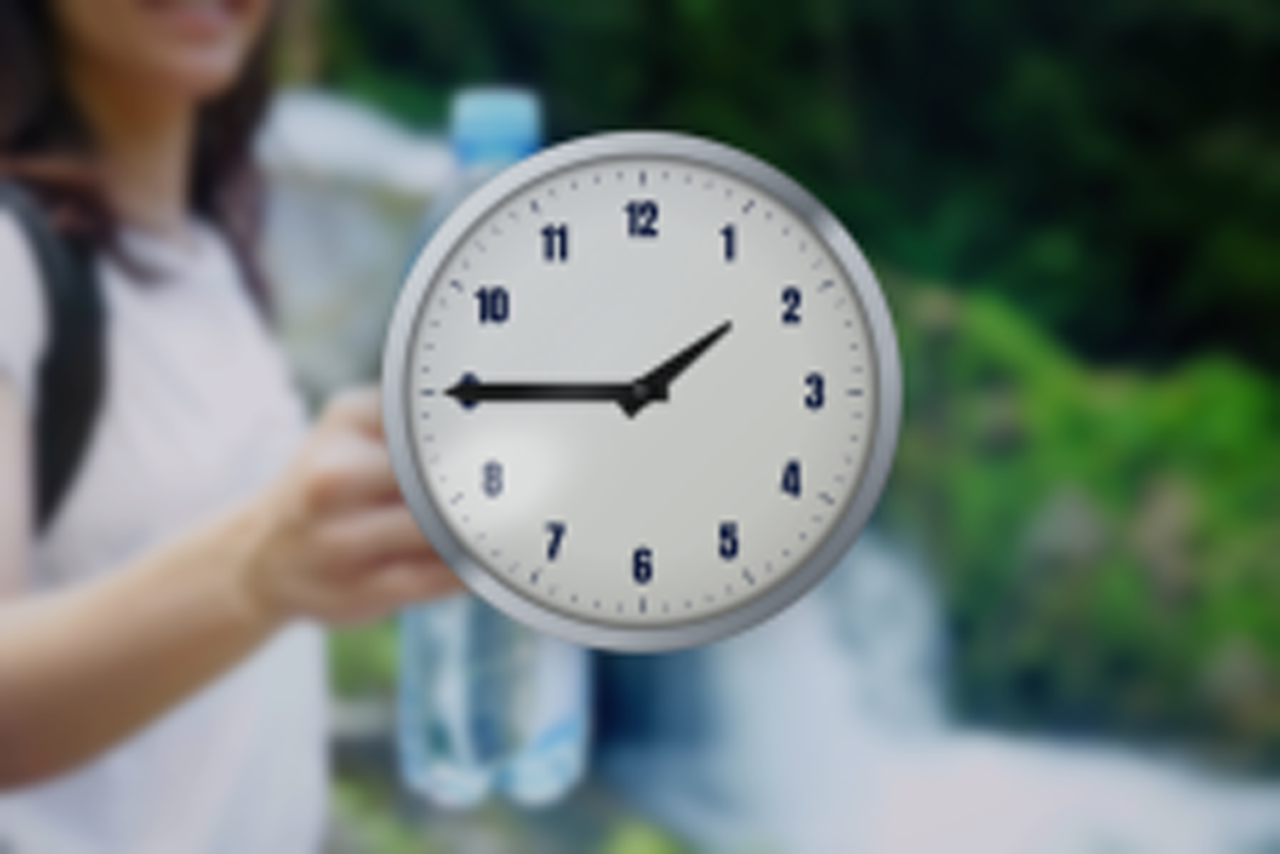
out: 1:45
